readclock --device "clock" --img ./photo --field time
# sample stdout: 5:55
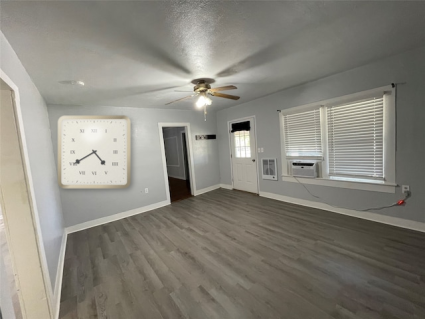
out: 4:40
